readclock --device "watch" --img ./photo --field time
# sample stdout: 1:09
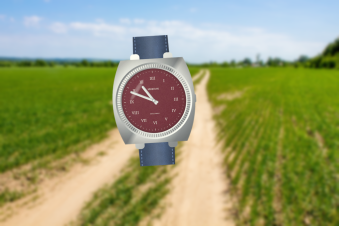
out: 10:49
